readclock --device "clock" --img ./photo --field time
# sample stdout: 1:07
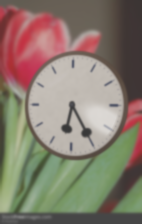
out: 6:25
